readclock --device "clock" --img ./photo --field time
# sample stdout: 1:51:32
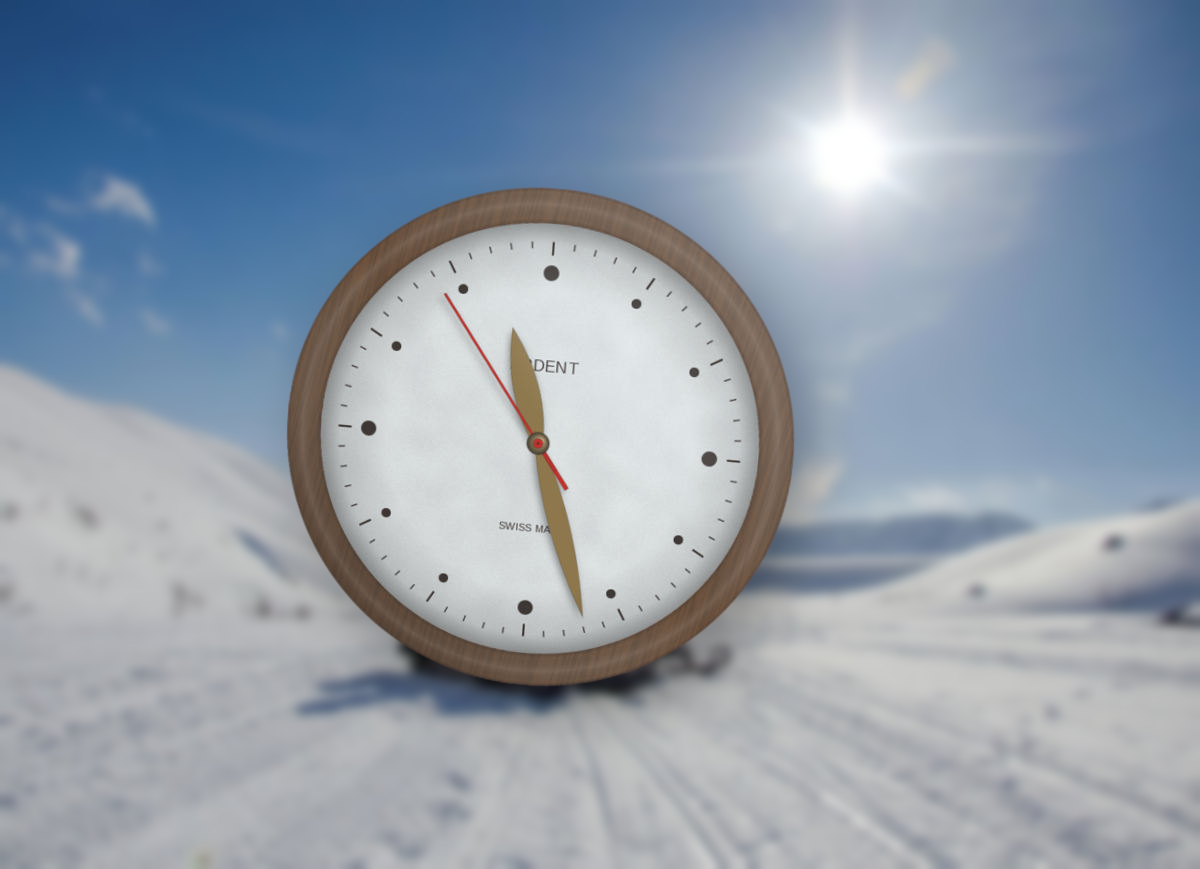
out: 11:26:54
